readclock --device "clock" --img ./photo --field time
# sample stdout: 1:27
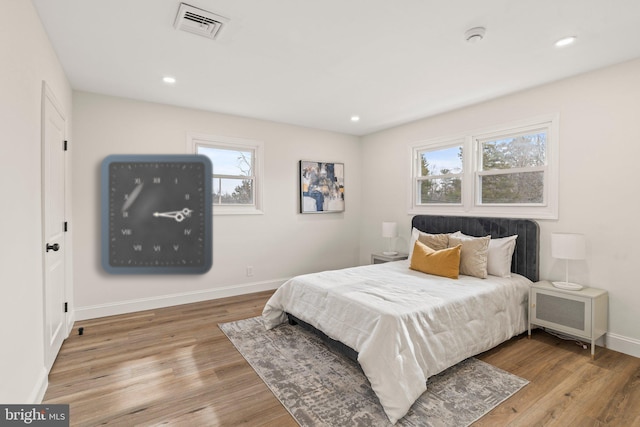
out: 3:14
